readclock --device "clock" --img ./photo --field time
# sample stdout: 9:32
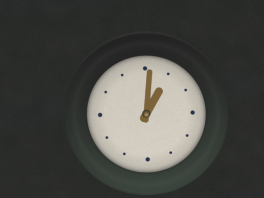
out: 1:01
